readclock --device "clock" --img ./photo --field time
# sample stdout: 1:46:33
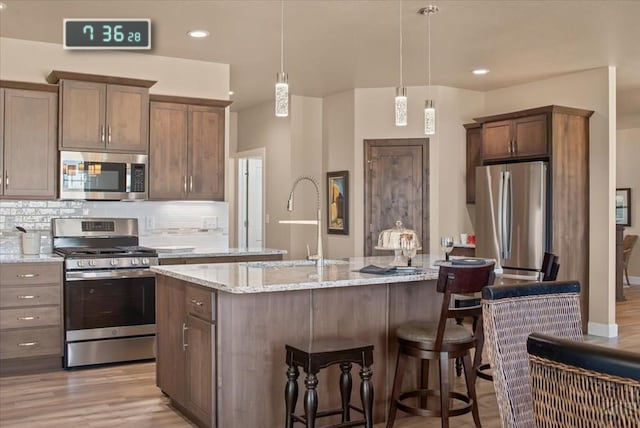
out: 7:36:28
